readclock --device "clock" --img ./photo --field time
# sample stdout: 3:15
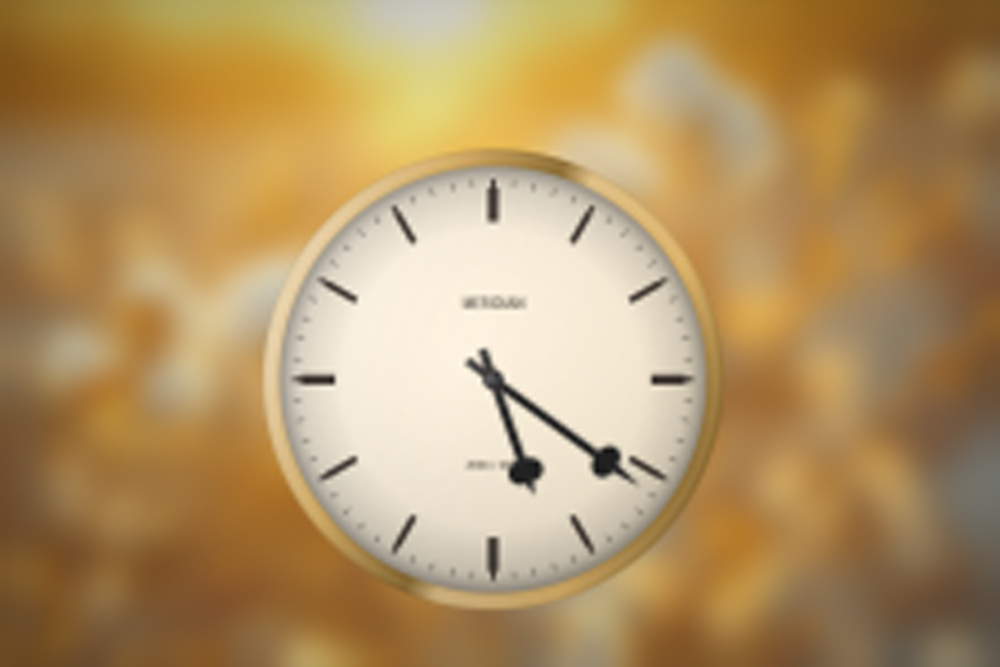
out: 5:21
